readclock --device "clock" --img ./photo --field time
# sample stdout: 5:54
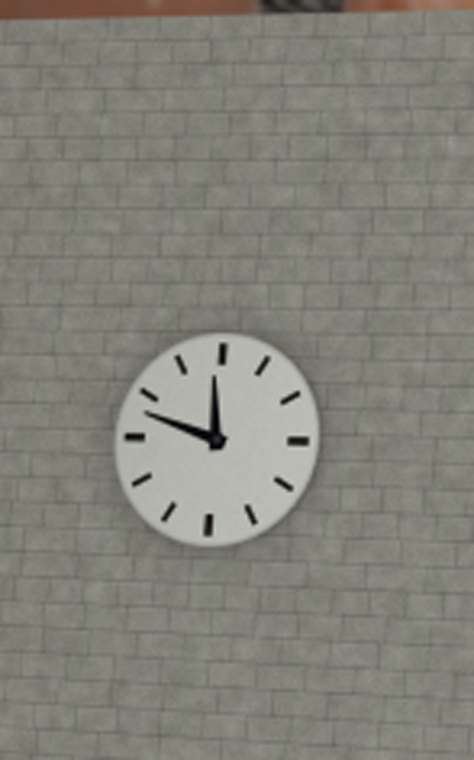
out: 11:48
